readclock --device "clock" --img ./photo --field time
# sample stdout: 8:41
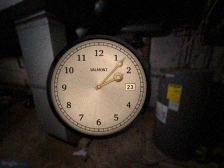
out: 2:07
